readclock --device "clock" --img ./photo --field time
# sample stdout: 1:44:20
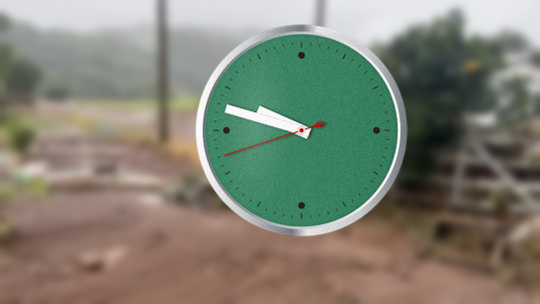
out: 9:47:42
